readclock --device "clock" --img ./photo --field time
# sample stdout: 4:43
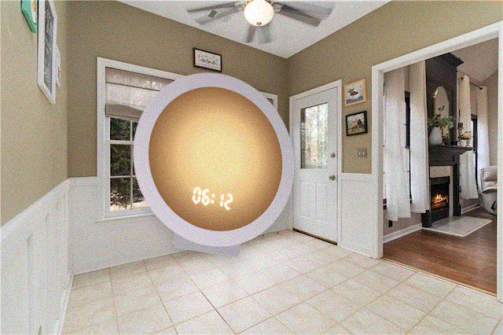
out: 6:12
